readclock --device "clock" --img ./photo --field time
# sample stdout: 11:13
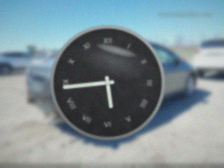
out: 5:44
